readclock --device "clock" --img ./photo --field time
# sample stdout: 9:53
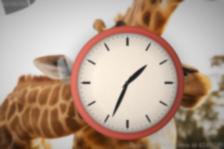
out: 1:34
